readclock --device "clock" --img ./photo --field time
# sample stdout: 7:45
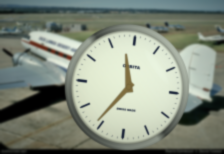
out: 11:36
